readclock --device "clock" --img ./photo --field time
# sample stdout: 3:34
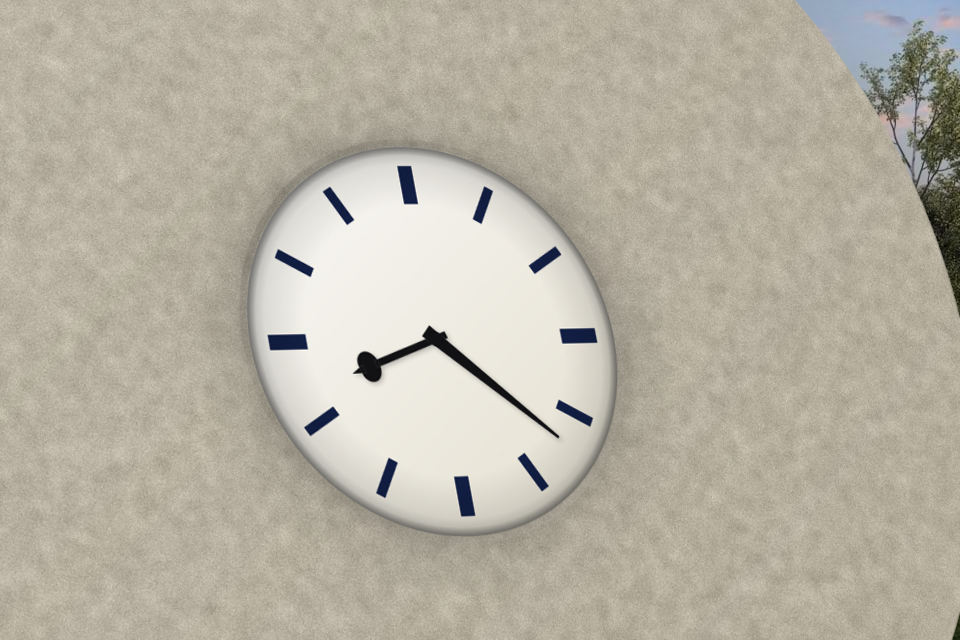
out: 8:22
